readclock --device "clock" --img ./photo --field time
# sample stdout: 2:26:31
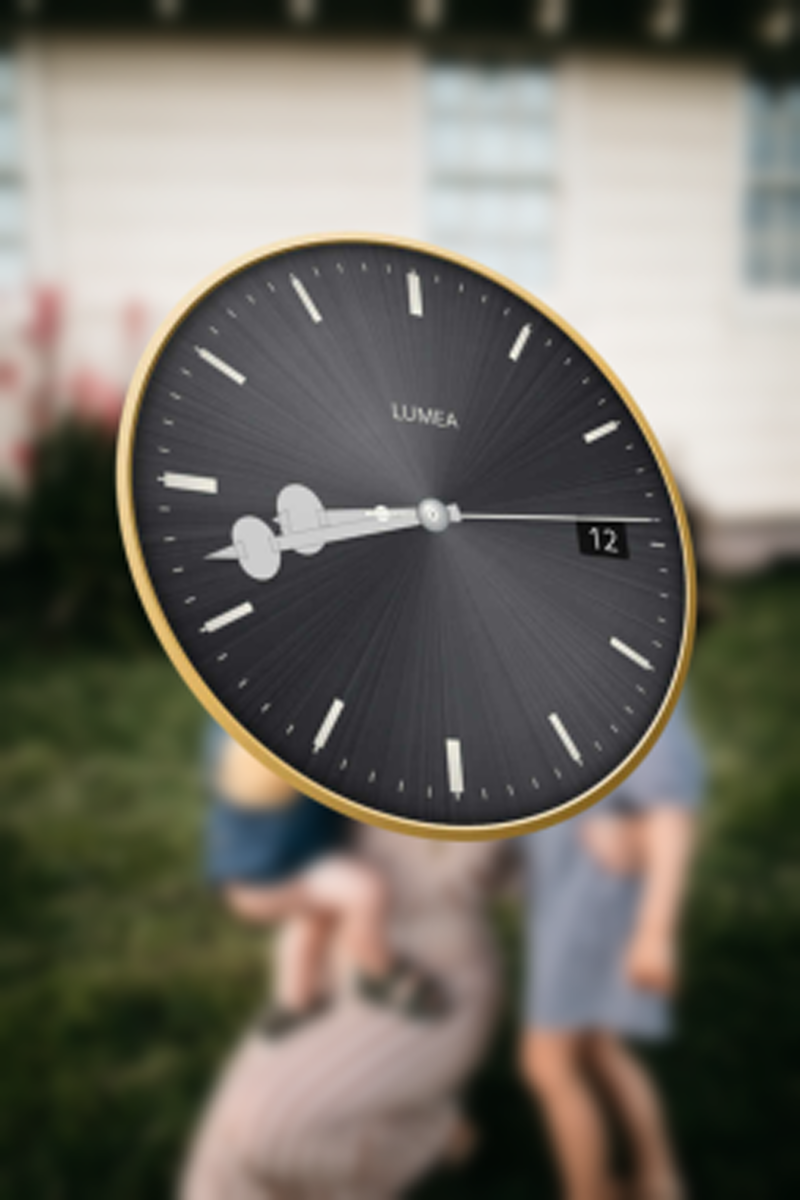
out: 8:42:14
